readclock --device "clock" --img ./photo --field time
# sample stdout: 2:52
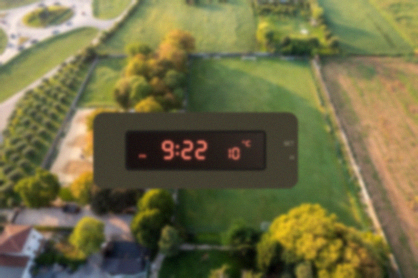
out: 9:22
